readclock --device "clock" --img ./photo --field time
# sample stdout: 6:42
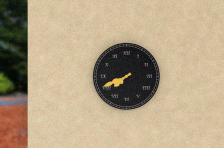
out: 7:41
